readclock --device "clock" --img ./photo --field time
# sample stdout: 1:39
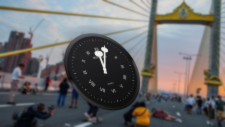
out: 12:04
